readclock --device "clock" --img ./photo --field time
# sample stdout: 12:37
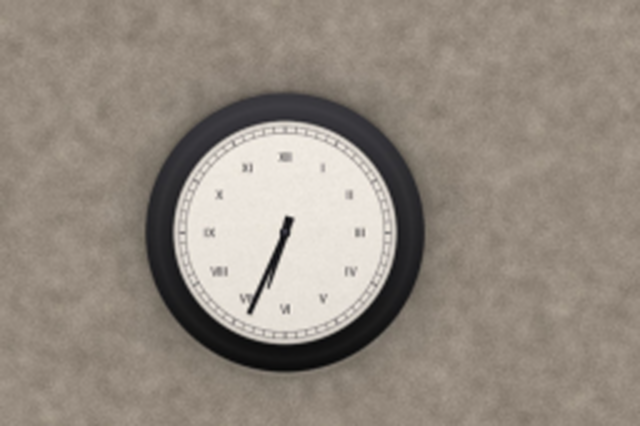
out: 6:34
